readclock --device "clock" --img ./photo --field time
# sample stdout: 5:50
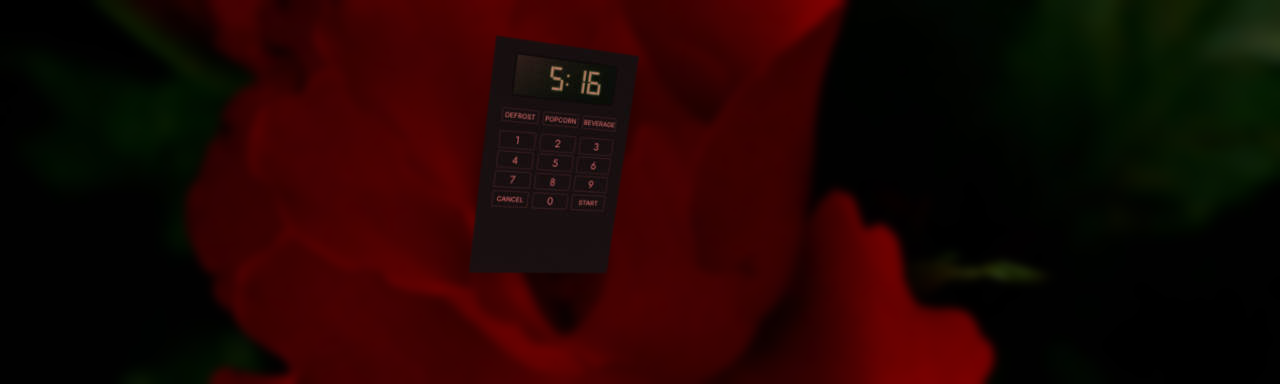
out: 5:16
